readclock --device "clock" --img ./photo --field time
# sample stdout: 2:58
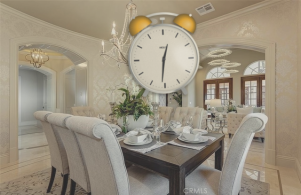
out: 12:31
